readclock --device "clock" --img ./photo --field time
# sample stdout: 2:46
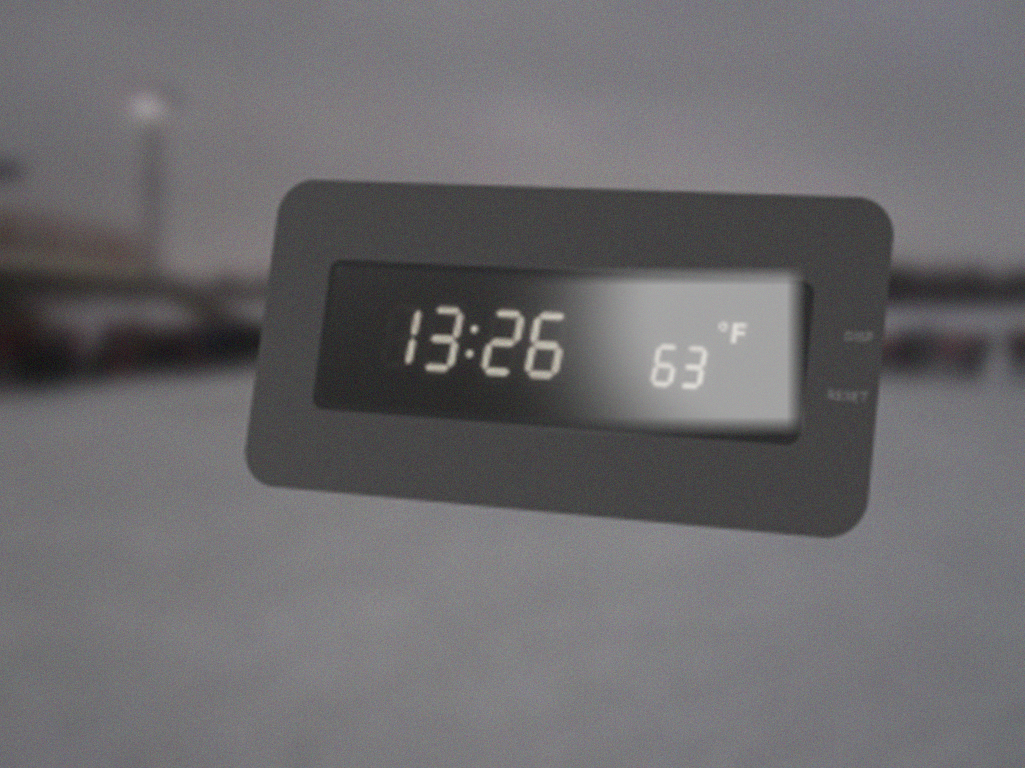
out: 13:26
